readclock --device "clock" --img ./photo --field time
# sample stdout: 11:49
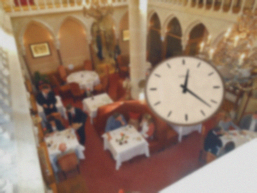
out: 12:22
